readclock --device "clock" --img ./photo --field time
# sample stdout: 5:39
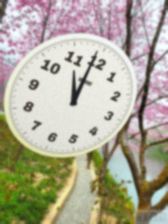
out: 10:59
